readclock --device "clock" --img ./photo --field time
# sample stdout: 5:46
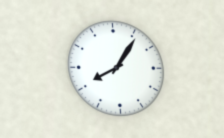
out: 8:06
